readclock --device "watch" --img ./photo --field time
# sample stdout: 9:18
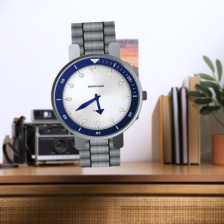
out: 5:40
